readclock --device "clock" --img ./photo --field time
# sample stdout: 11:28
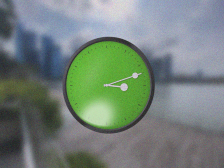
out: 3:12
